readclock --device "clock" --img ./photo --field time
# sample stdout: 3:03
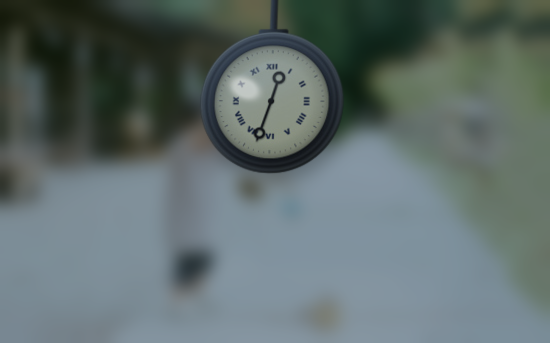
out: 12:33
